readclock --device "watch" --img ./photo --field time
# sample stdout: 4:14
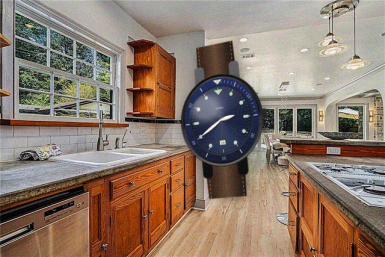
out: 2:40
